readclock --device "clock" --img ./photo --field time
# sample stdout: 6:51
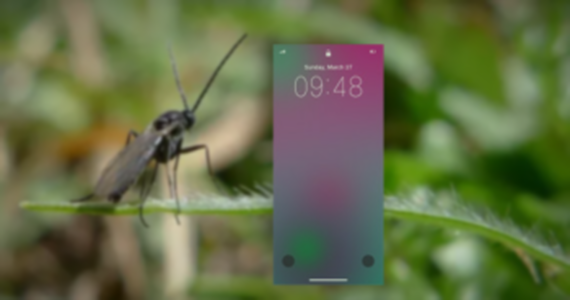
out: 9:48
